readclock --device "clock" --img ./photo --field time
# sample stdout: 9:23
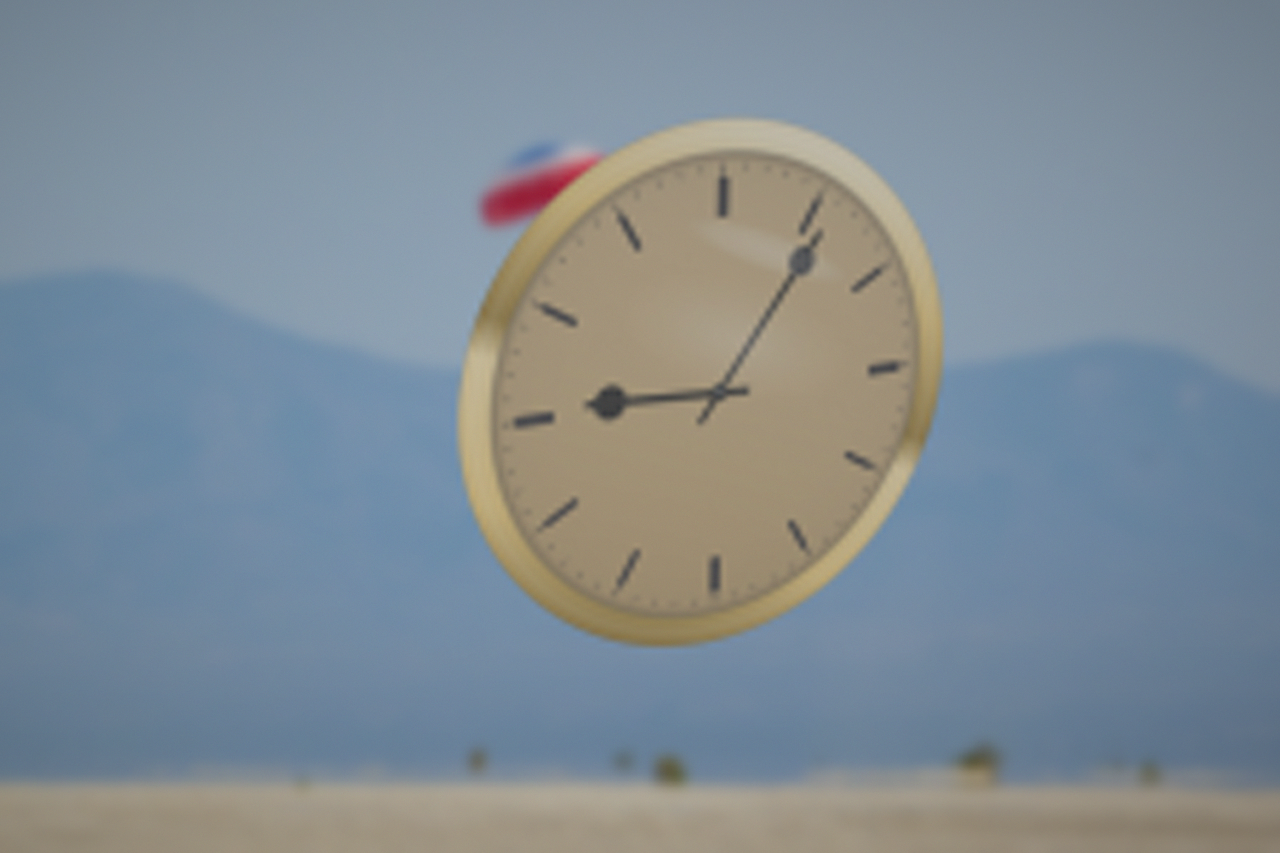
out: 9:06
